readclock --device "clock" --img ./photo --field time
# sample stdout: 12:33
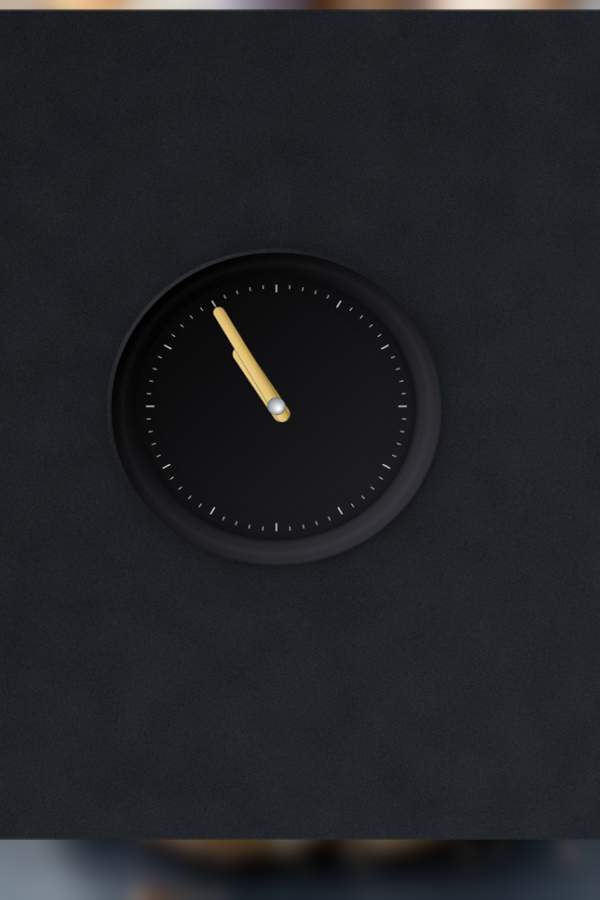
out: 10:55
